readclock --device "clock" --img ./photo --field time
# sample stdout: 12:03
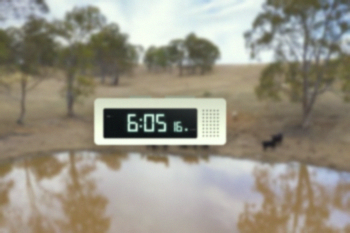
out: 6:05
